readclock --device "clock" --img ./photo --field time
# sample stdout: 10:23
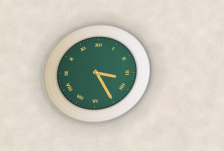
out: 3:25
